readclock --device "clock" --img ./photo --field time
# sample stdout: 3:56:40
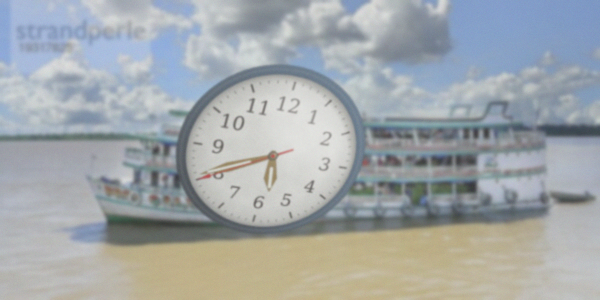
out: 5:40:40
